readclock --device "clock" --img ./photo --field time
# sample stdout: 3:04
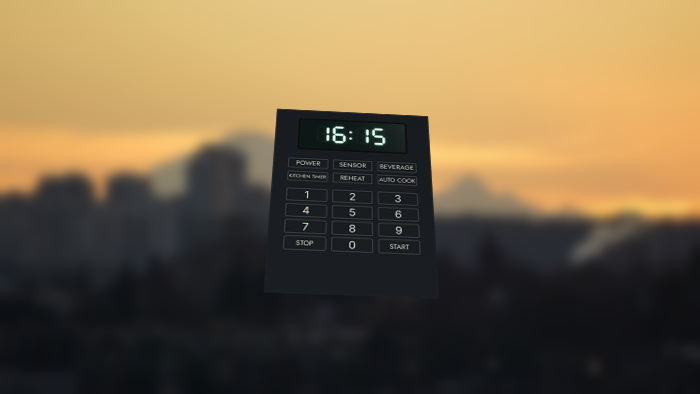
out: 16:15
